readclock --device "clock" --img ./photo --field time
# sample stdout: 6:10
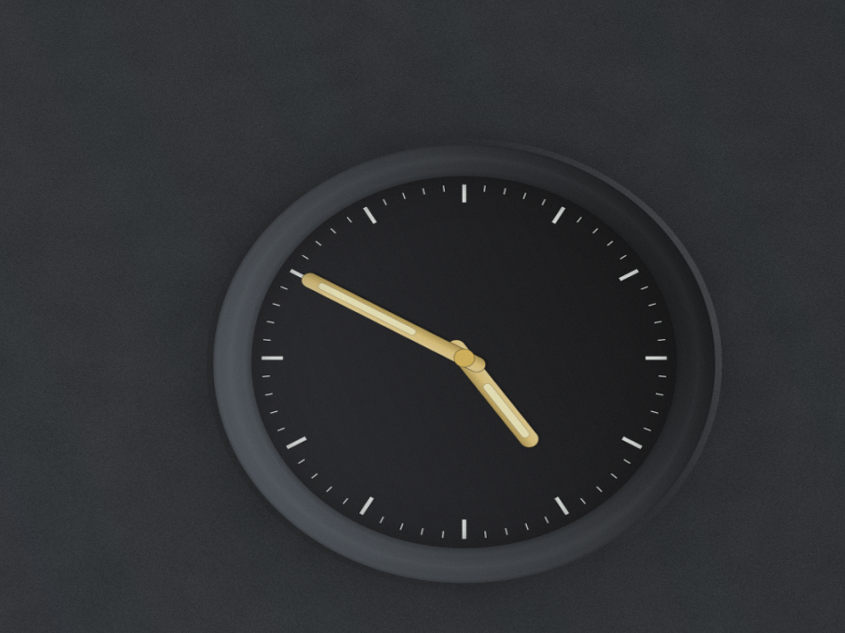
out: 4:50
